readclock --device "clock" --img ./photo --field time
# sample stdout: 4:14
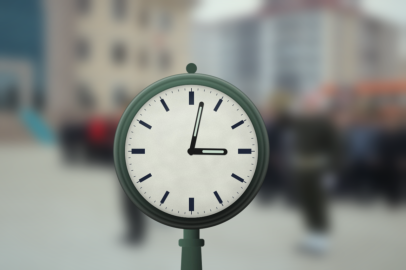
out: 3:02
